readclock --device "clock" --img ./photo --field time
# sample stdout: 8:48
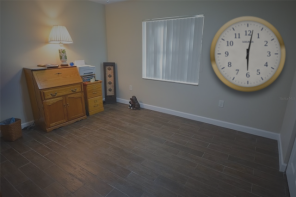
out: 6:02
